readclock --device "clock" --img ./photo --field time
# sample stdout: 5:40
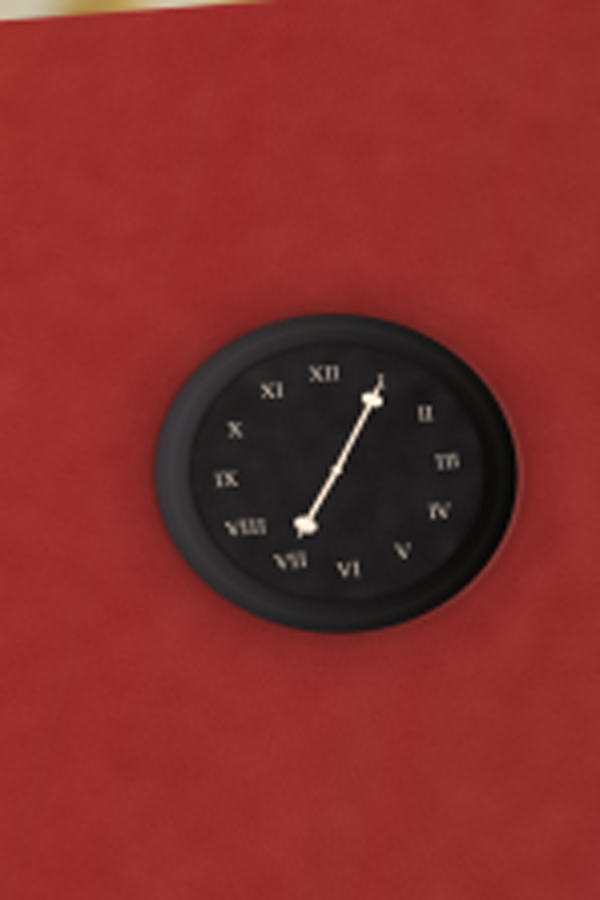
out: 7:05
